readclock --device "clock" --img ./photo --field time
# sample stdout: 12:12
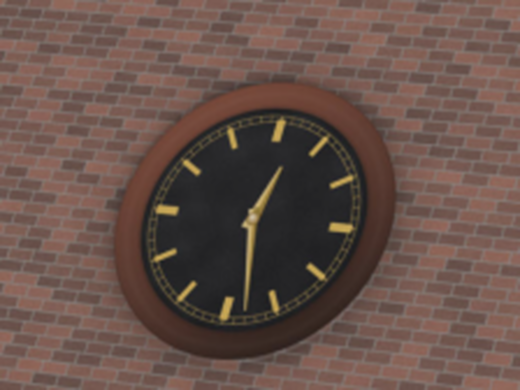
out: 12:28
